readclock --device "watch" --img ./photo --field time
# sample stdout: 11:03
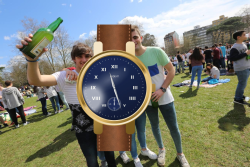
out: 11:27
